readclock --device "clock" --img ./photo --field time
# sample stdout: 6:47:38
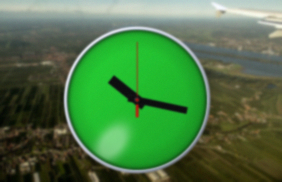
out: 10:17:00
